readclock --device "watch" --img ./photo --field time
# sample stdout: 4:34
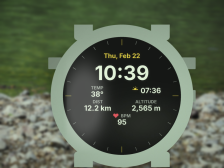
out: 10:39
